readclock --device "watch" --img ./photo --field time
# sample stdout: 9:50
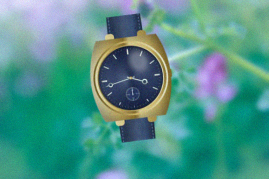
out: 3:43
